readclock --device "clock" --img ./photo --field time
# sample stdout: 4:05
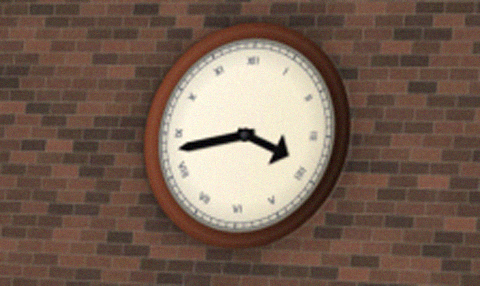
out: 3:43
